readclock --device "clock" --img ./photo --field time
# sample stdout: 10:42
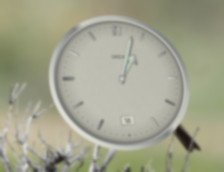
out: 1:03
